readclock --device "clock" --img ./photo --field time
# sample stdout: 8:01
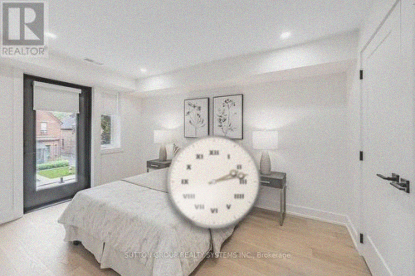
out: 2:13
